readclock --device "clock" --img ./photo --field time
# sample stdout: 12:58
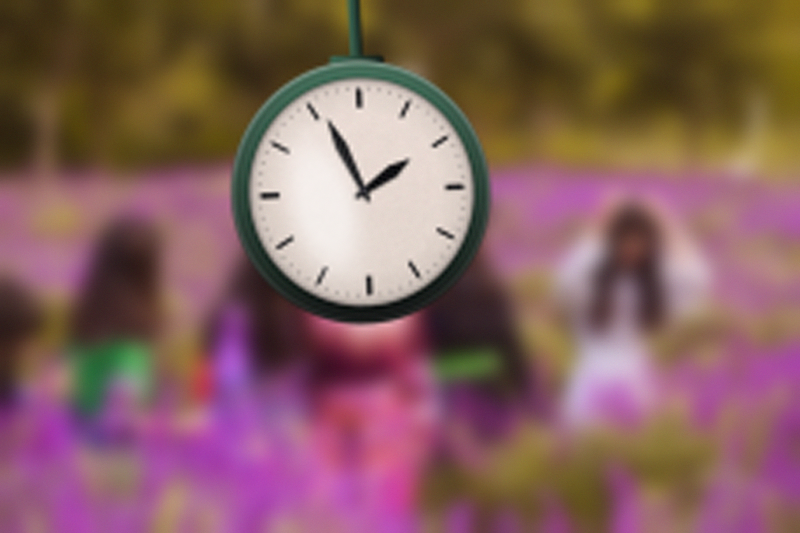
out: 1:56
